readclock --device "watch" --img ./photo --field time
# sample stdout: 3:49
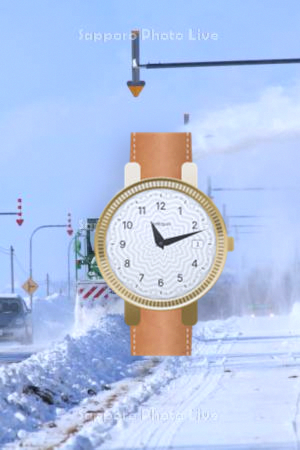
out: 11:12
